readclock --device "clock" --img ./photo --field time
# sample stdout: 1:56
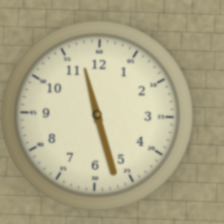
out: 11:27
